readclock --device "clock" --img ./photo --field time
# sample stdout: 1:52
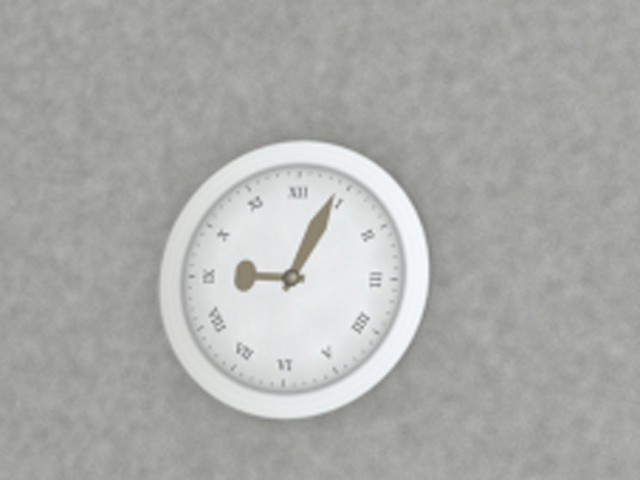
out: 9:04
